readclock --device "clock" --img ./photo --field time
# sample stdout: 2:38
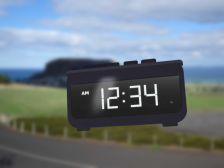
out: 12:34
